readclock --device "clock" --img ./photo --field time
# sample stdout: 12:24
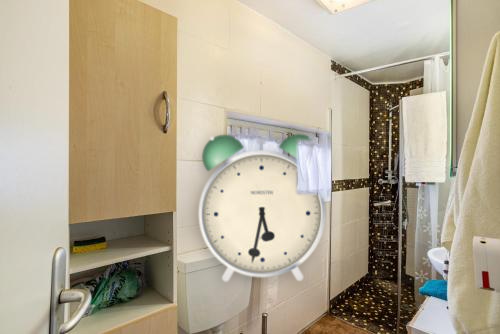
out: 5:32
